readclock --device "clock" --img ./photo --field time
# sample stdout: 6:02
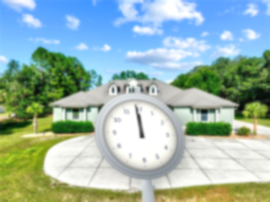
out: 11:59
